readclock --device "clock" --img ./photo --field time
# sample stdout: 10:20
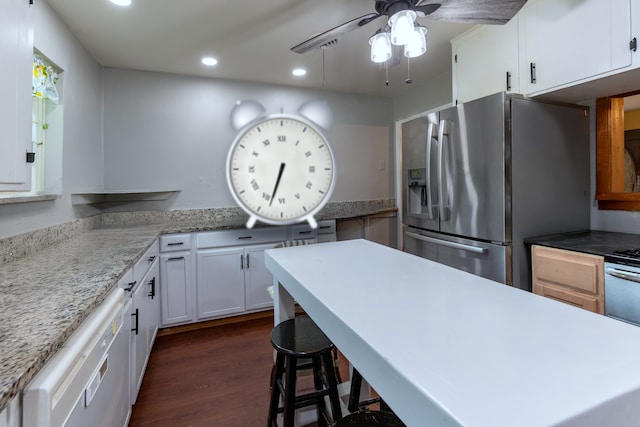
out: 6:33
